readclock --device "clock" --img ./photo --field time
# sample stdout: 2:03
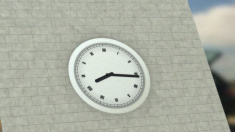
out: 8:16
